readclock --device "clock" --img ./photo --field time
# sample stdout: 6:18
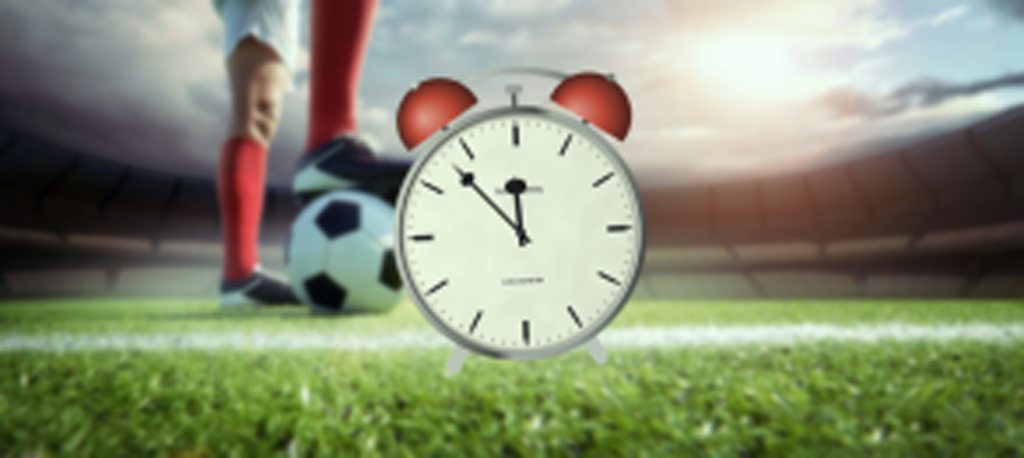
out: 11:53
